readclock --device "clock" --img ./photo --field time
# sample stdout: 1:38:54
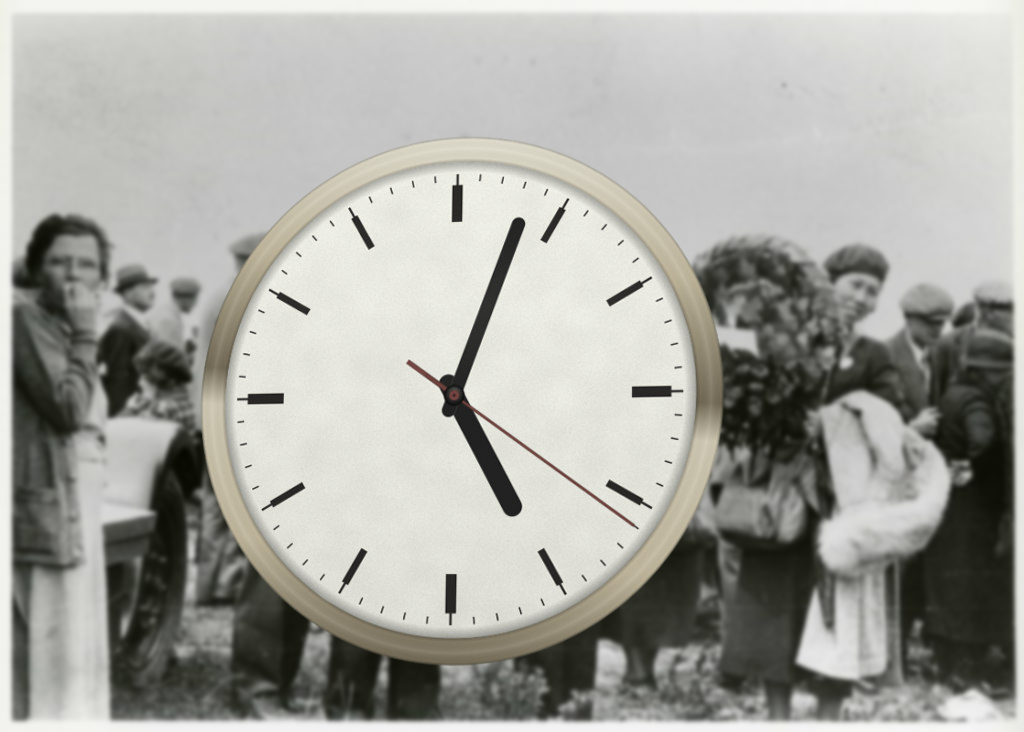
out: 5:03:21
